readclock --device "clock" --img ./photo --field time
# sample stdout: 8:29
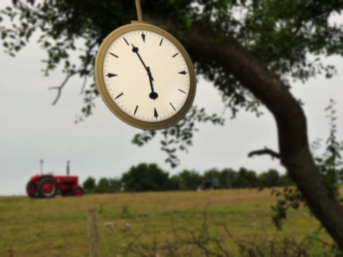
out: 5:56
